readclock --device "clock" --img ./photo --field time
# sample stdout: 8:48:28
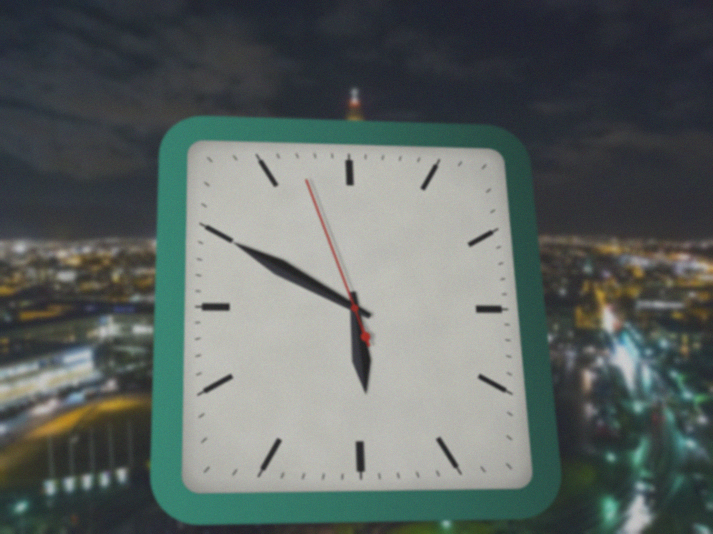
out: 5:49:57
